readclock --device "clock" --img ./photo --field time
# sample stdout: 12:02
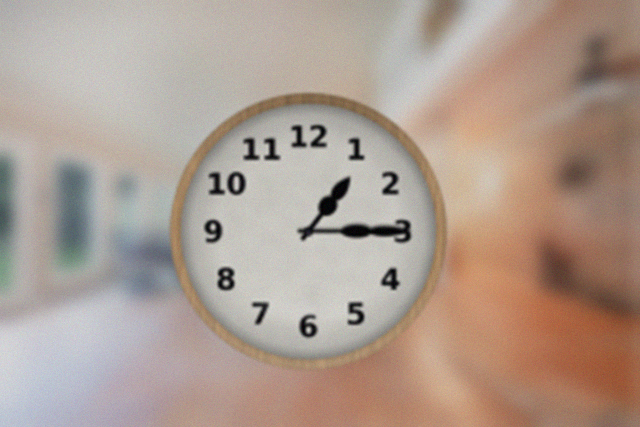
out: 1:15
